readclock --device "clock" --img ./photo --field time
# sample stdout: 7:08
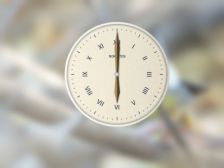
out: 6:00
